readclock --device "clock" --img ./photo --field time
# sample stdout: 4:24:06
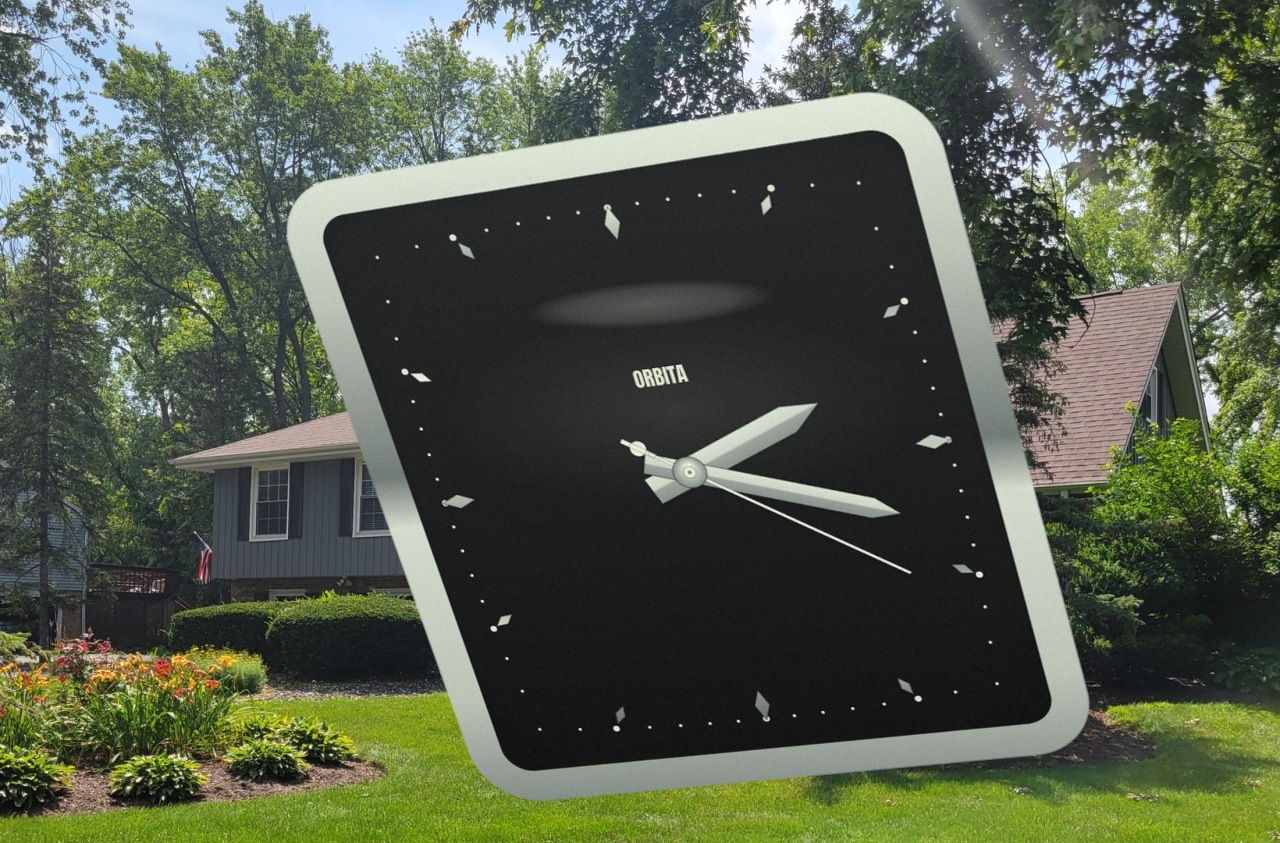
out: 2:18:21
